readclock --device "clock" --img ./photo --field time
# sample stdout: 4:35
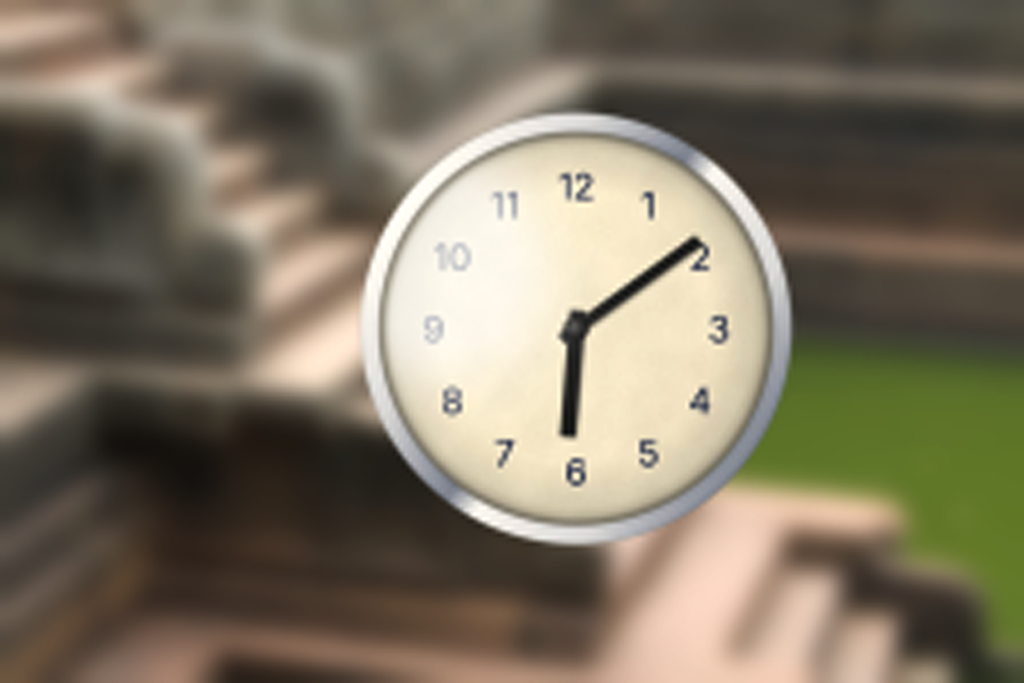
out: 6:09
